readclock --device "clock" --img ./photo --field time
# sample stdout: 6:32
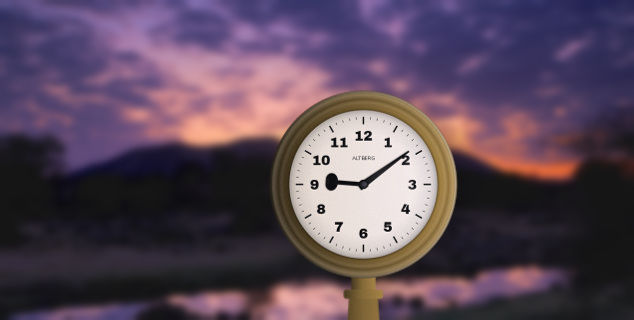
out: 9:09
